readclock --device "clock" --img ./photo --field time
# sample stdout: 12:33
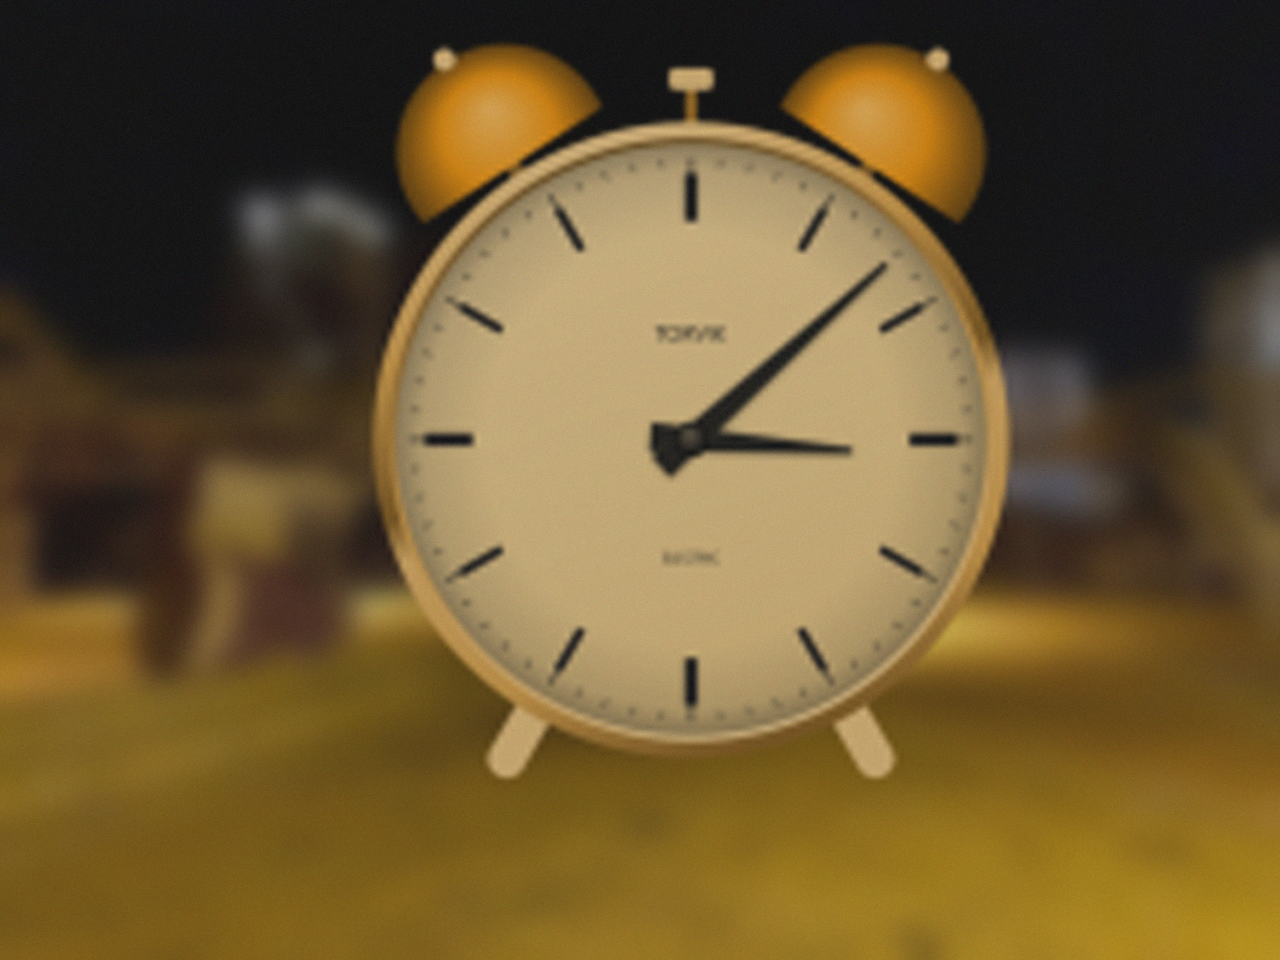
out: 3:08
